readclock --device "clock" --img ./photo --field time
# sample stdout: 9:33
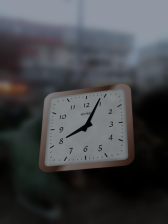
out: 8:04
